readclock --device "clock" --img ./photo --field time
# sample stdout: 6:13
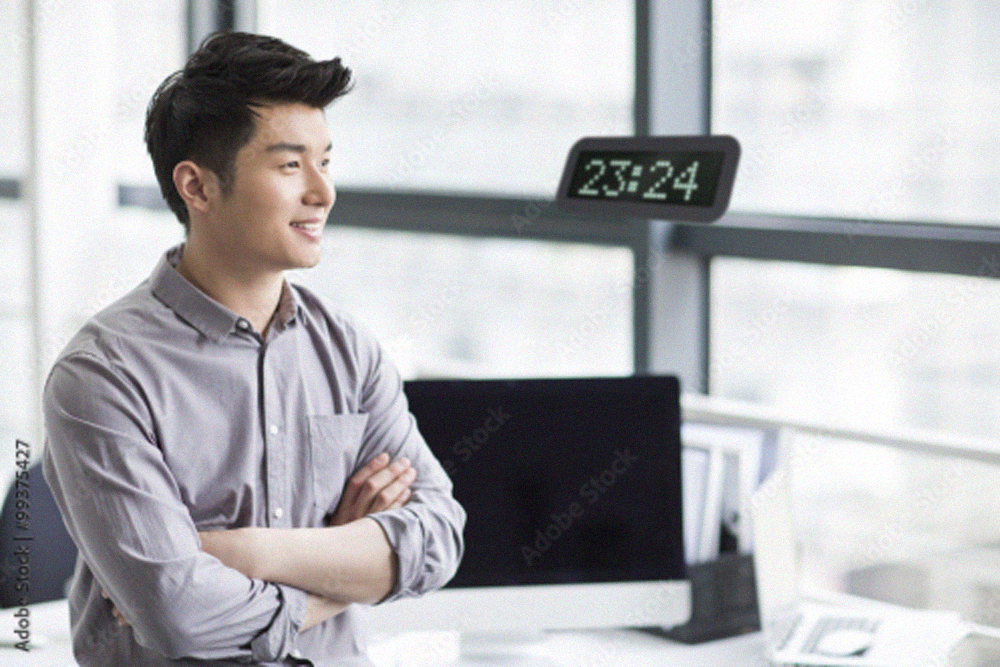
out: 23:24
